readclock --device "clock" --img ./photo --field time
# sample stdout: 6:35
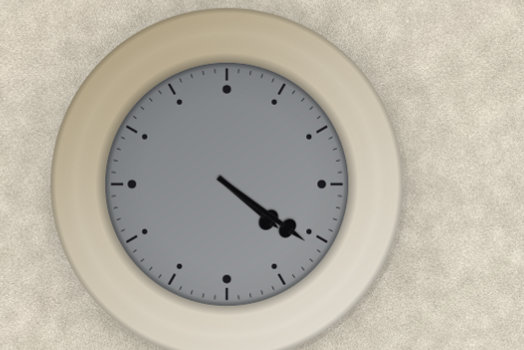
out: 4:21
